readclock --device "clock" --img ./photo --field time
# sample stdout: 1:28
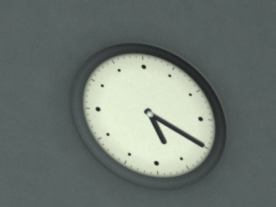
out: 5:20
